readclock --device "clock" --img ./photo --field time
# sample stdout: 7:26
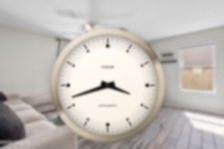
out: 3:42
